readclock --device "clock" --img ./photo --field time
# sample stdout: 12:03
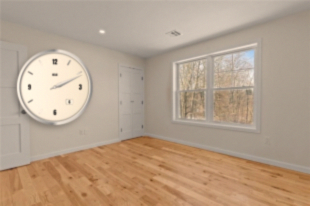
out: 2:11
